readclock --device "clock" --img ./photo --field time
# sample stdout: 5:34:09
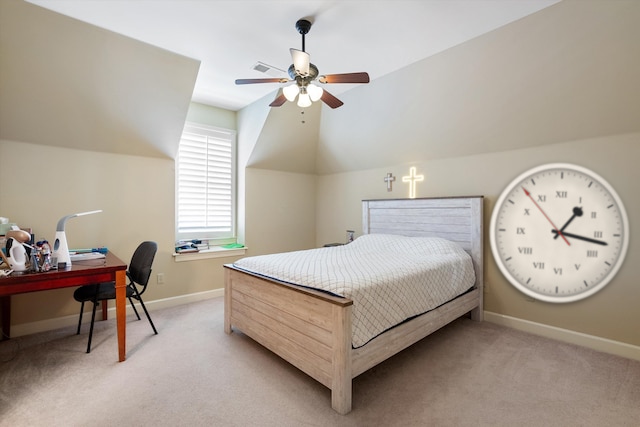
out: 1:16:53
